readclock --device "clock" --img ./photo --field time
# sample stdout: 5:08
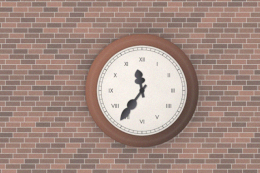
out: 11:36
